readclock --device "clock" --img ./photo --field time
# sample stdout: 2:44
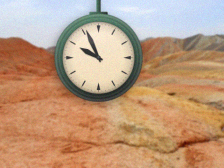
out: 9:56
